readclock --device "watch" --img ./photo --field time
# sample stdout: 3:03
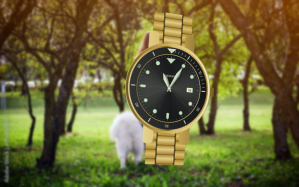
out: 11:05
